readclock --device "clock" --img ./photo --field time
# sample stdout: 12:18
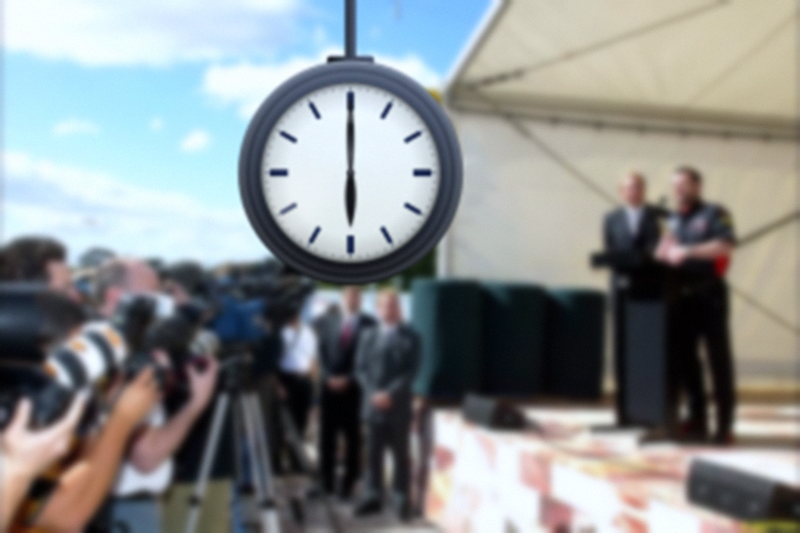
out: 6:00
